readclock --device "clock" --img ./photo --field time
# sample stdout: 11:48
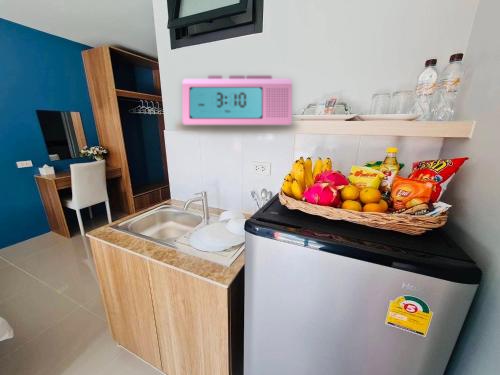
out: 3:10
